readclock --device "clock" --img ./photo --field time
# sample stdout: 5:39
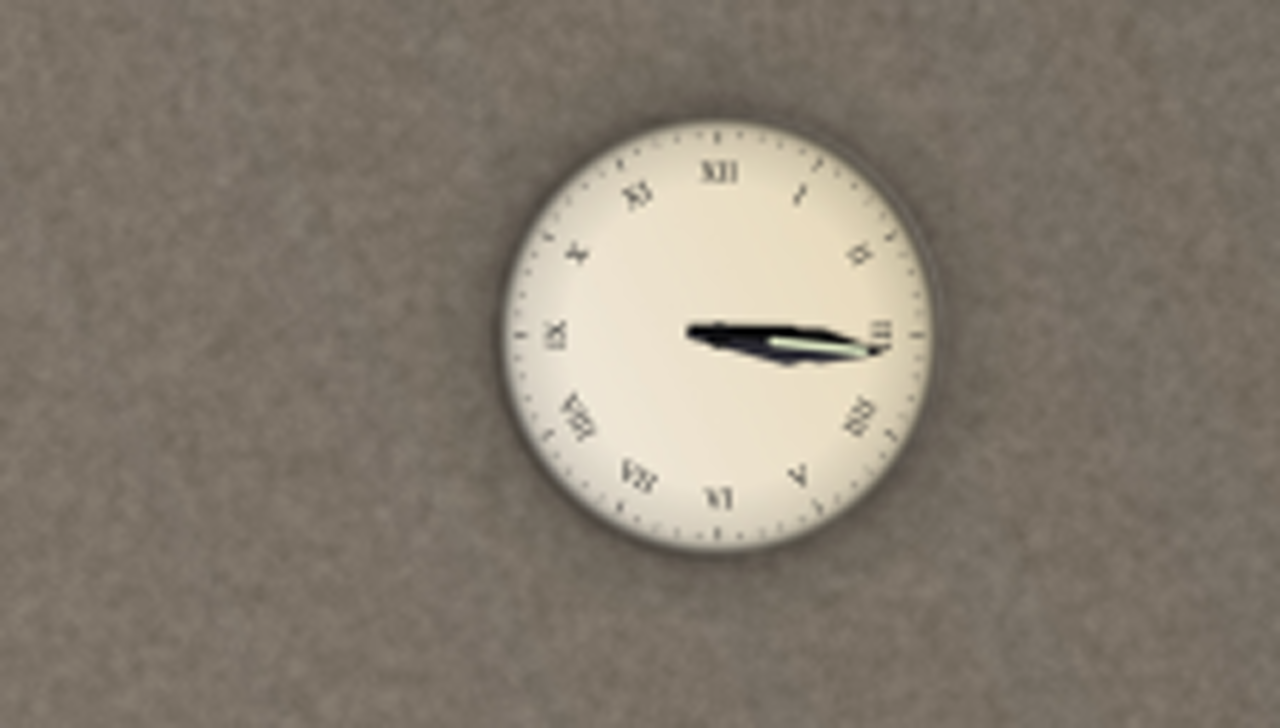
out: 3:16
